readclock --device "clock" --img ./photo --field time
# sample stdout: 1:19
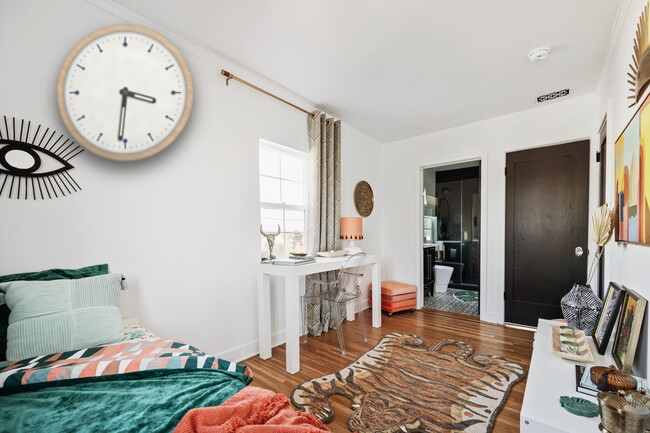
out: 3:31
